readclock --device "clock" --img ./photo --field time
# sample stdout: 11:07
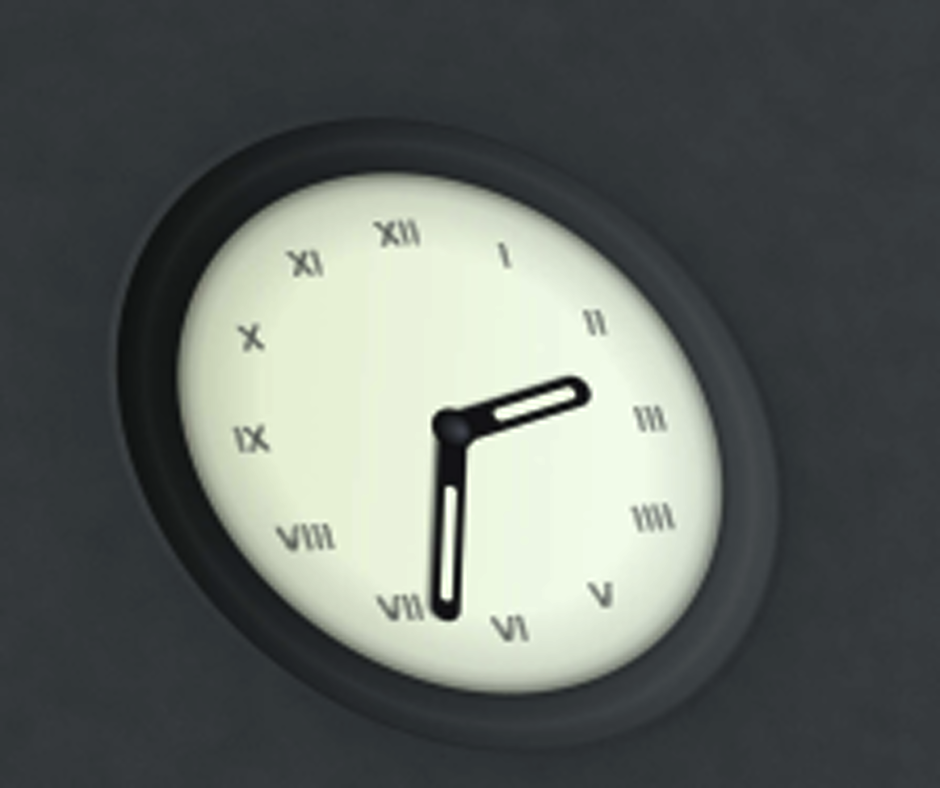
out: 2:33
